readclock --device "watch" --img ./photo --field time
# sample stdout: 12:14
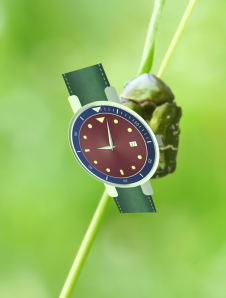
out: 9:02
